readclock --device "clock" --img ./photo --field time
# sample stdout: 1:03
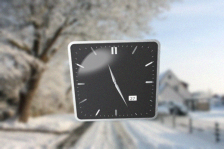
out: 11:26
